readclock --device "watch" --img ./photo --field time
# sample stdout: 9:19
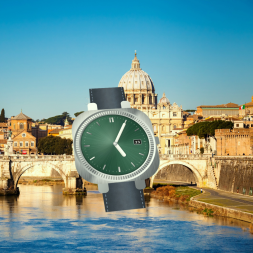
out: 5:05
